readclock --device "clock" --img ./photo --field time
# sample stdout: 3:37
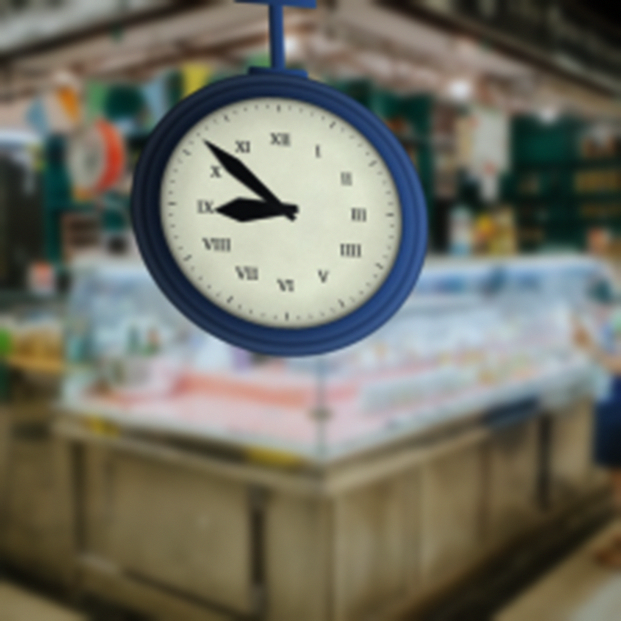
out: 8:52
